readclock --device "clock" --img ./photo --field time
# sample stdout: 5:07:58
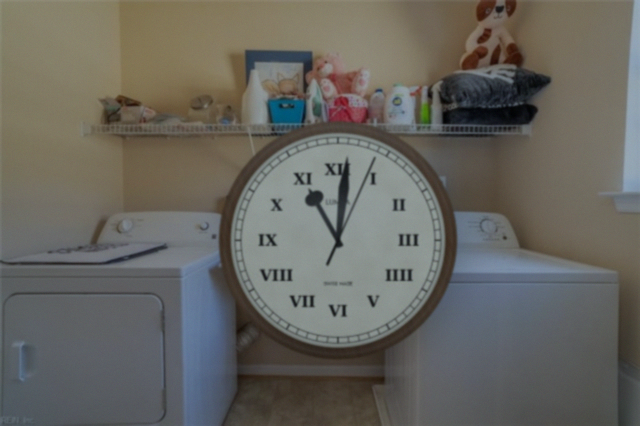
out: 11:01:04
